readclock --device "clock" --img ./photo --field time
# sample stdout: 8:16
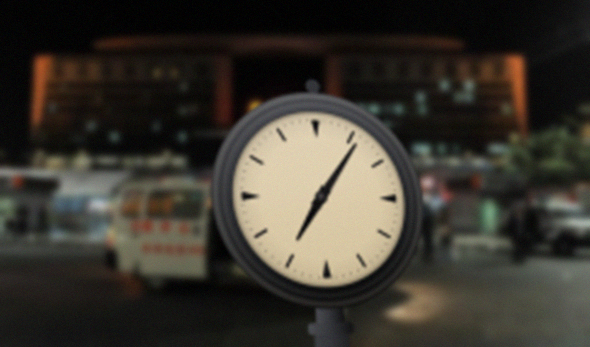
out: 7:06
